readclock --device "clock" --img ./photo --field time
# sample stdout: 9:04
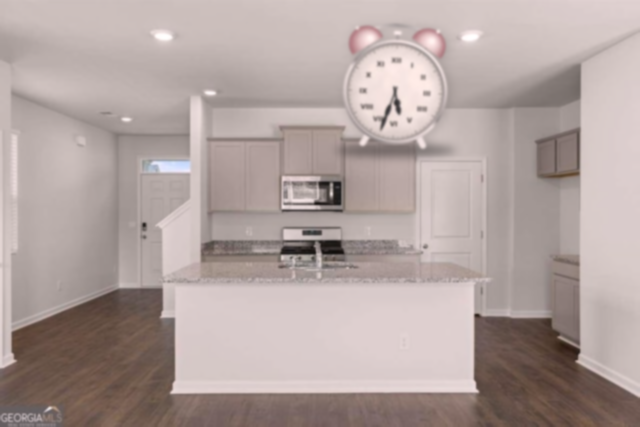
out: 5:33
